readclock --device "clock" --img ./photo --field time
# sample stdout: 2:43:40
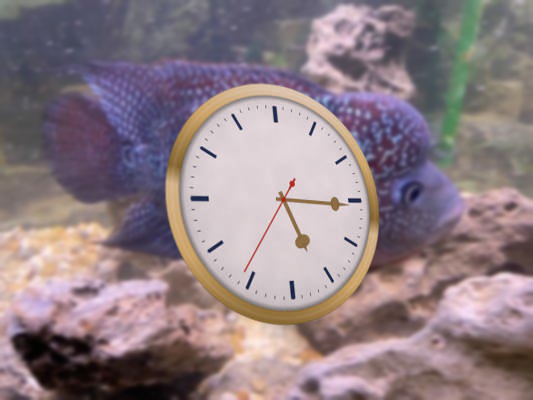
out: 5:15:36
